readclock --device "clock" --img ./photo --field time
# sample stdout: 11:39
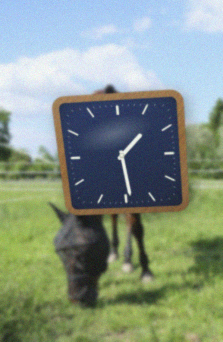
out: 1:29
